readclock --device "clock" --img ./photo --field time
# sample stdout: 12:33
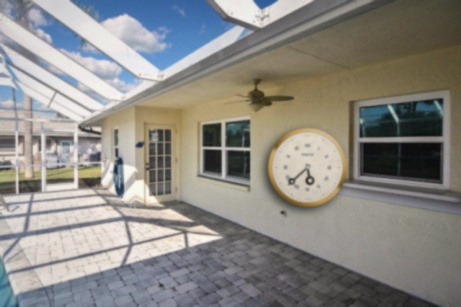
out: 5:38
